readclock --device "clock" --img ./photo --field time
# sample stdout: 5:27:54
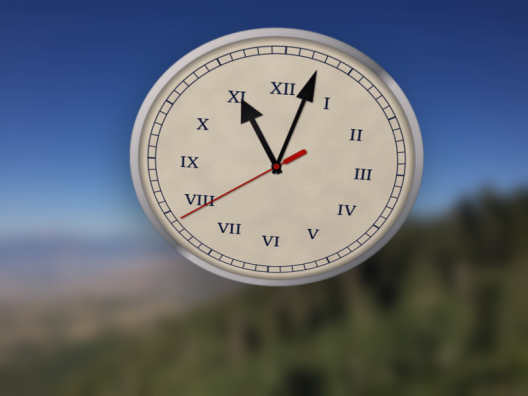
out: 11:02:39
